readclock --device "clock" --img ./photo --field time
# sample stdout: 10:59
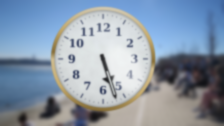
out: 5:27
